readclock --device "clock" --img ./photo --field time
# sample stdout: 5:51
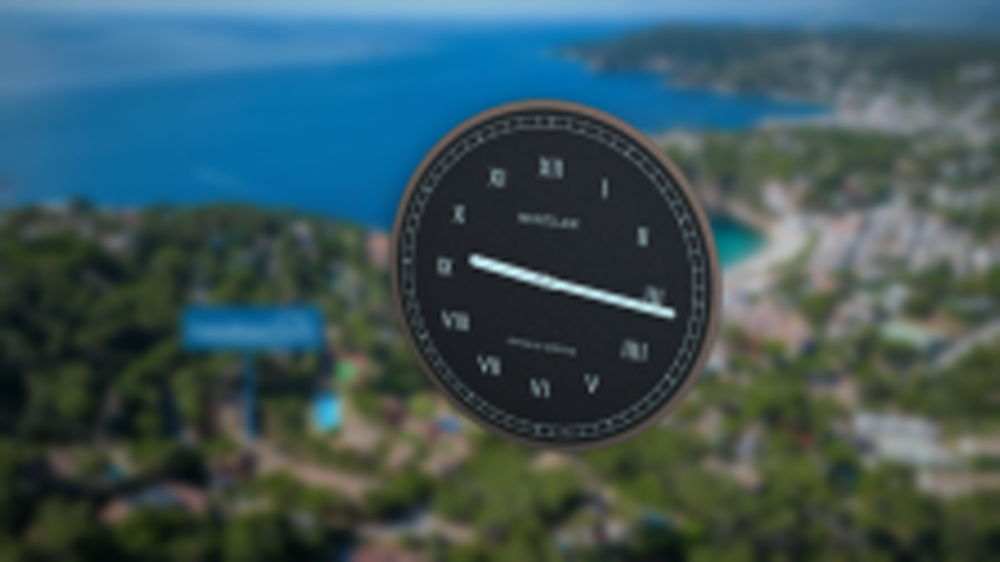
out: 9:16
